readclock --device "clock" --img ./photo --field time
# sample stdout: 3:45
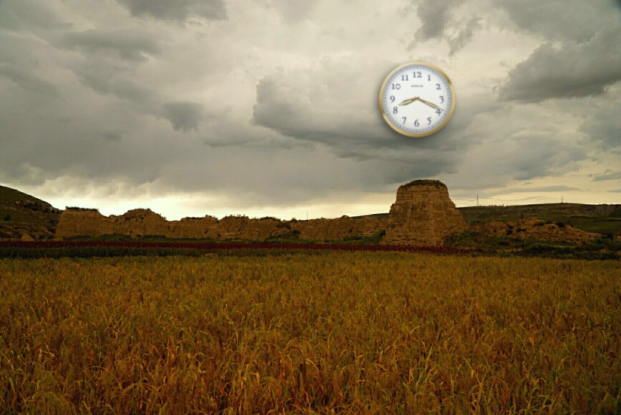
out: 8:19
